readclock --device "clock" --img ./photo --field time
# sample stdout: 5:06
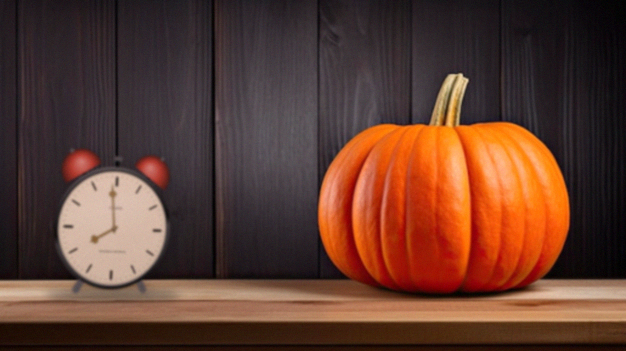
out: 7:59
